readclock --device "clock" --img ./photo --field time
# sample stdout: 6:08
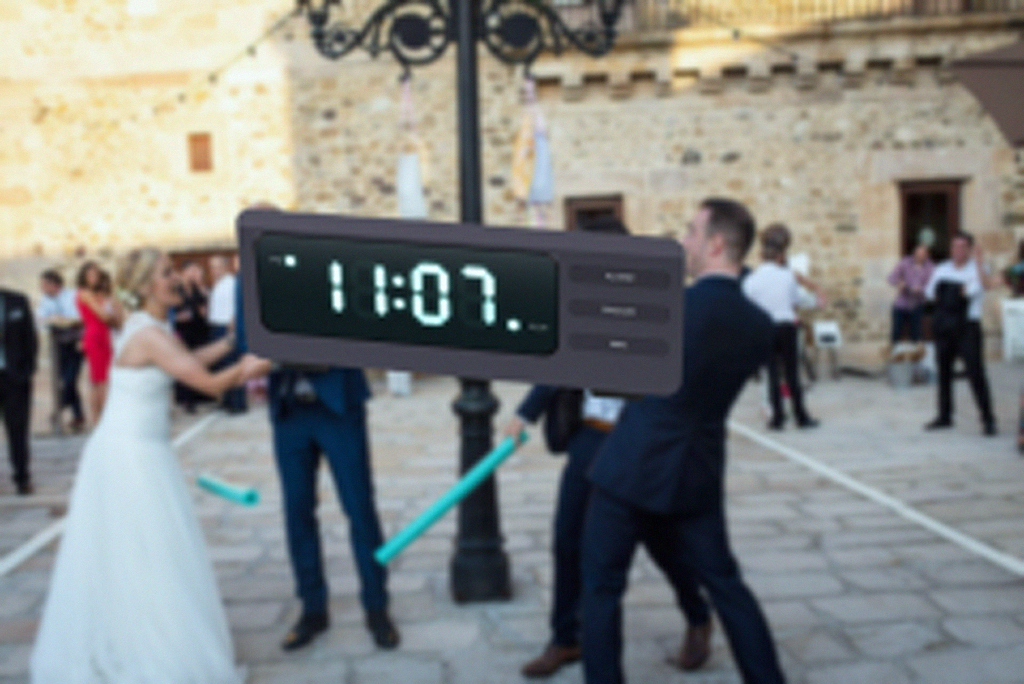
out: 11:07
